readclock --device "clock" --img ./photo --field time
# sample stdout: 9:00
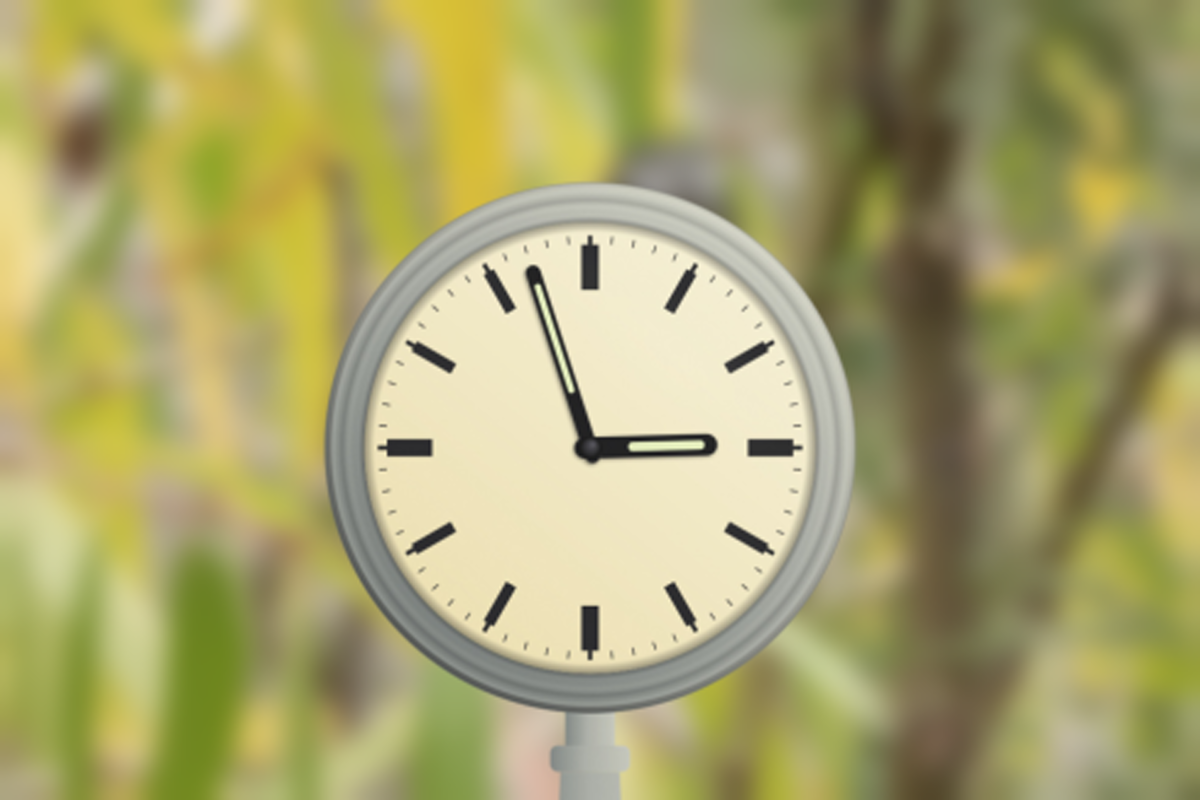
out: 2:57
